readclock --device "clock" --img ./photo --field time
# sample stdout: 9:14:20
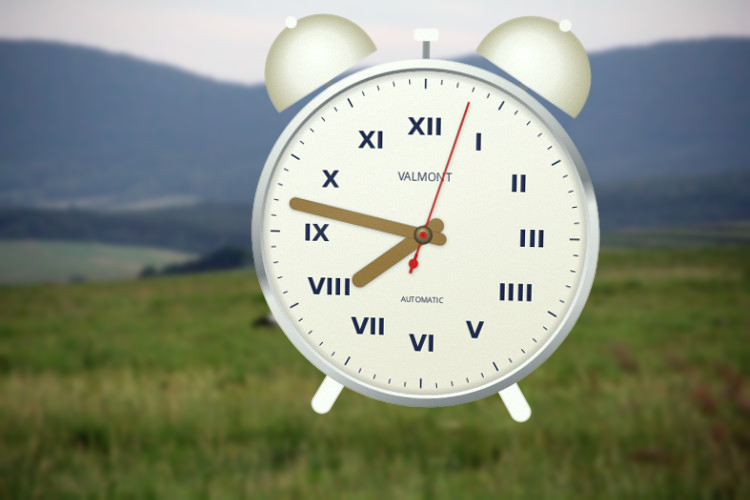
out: 7:47:03
